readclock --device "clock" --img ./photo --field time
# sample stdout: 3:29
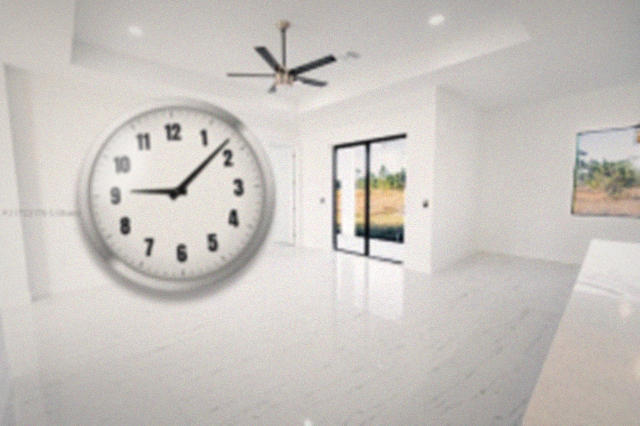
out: 9:08
